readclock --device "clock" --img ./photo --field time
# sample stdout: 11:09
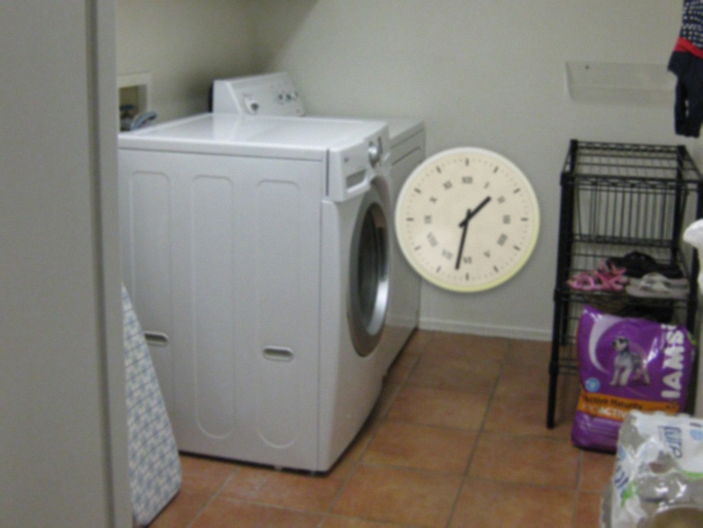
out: 1:32
